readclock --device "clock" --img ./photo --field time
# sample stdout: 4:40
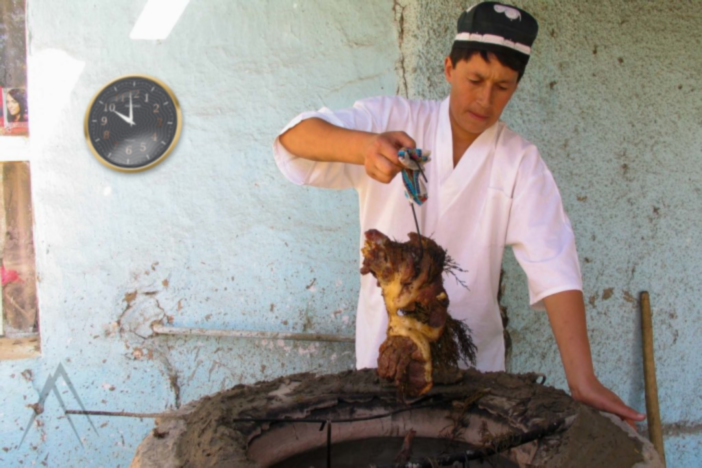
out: 9:59
